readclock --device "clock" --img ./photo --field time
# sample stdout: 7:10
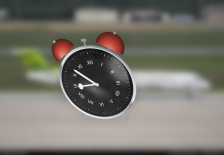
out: 8:52
